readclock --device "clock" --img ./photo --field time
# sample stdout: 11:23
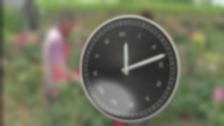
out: 12:13
